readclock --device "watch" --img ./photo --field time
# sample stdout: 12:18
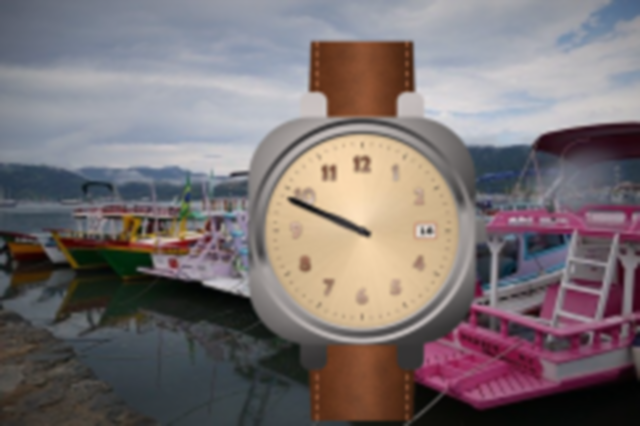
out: 9:49
